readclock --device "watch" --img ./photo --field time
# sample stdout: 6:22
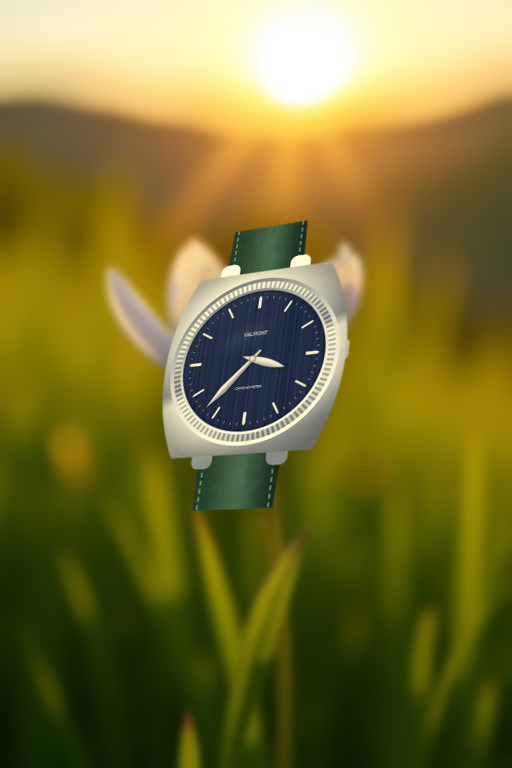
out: 3:37
